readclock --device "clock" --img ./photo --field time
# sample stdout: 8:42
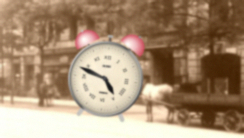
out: 4:48
